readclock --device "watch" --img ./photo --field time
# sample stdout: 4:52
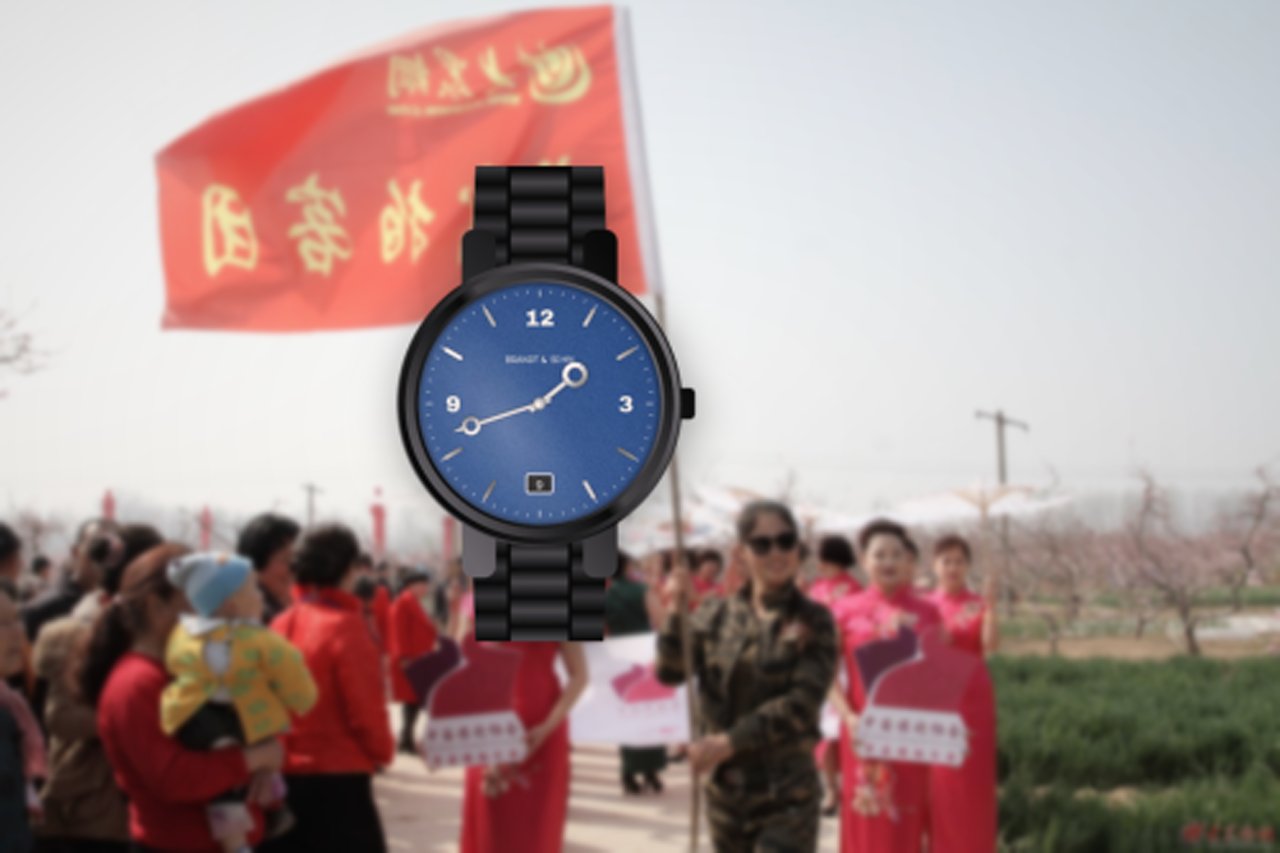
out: 1:42
